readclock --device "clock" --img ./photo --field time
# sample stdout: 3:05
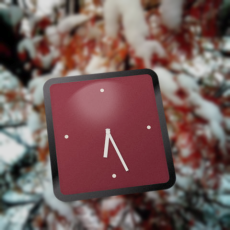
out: 6:27
